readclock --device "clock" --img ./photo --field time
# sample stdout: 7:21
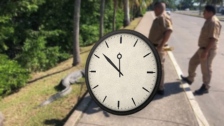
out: 11:52
